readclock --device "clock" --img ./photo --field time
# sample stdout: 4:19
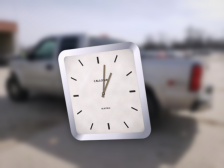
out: 1:02
